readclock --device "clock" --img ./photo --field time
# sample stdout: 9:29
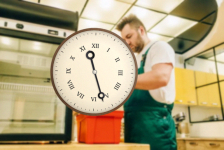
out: 11:27
